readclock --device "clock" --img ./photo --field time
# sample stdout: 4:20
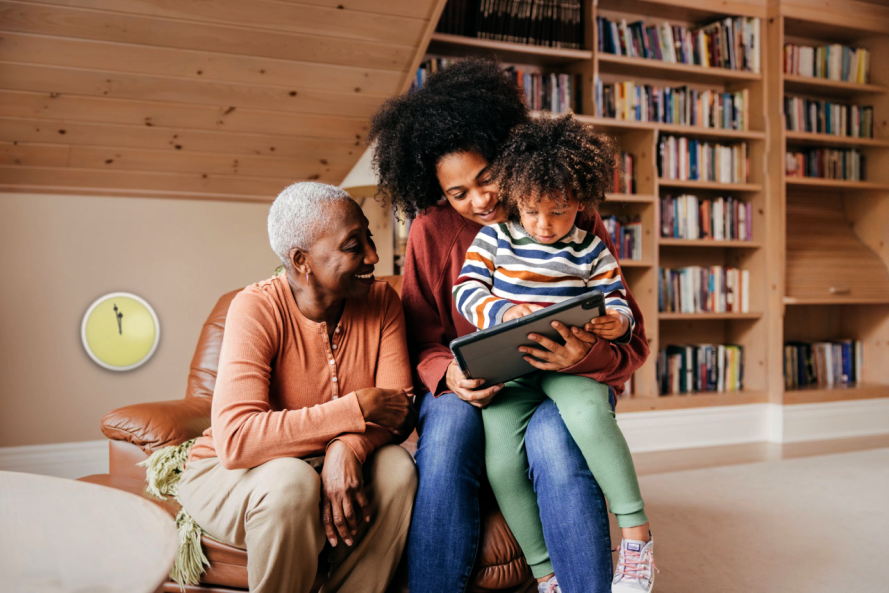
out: 11:58
